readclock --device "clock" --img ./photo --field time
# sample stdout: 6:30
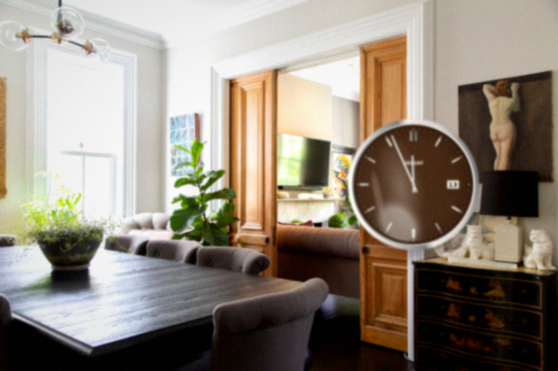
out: 11:56
